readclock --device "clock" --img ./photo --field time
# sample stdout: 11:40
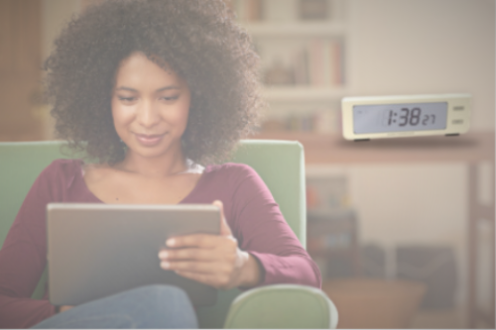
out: 1:38
